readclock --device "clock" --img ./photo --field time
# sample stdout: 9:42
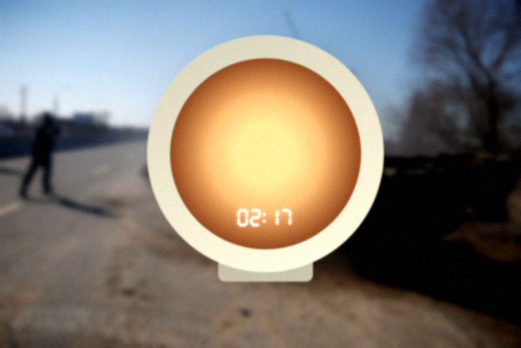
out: 2:17
